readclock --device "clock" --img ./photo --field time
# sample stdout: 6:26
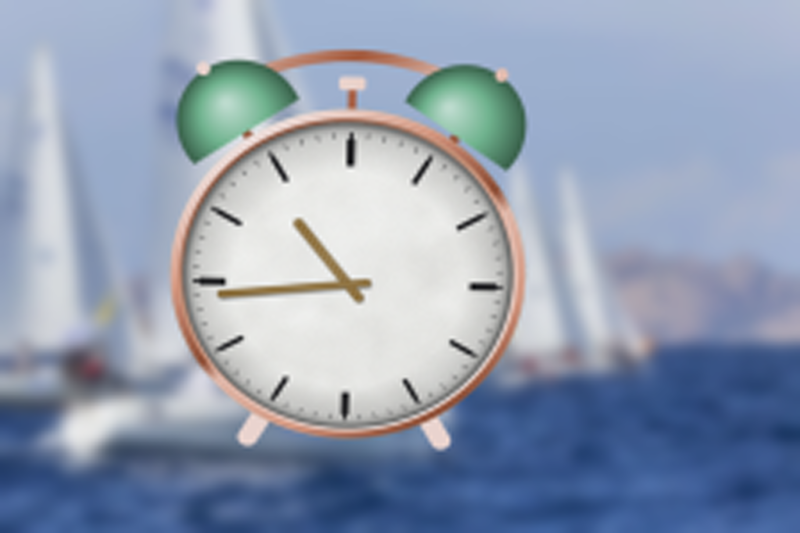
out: 10:44
